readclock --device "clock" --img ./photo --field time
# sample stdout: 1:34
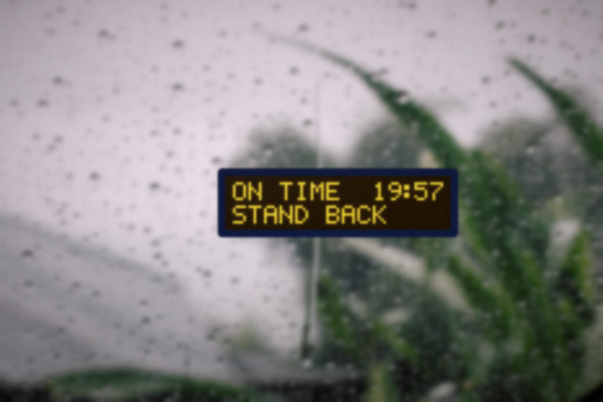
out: 19:57
